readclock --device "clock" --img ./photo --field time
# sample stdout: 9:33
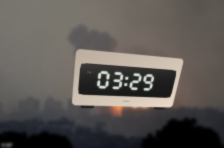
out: 3:29
